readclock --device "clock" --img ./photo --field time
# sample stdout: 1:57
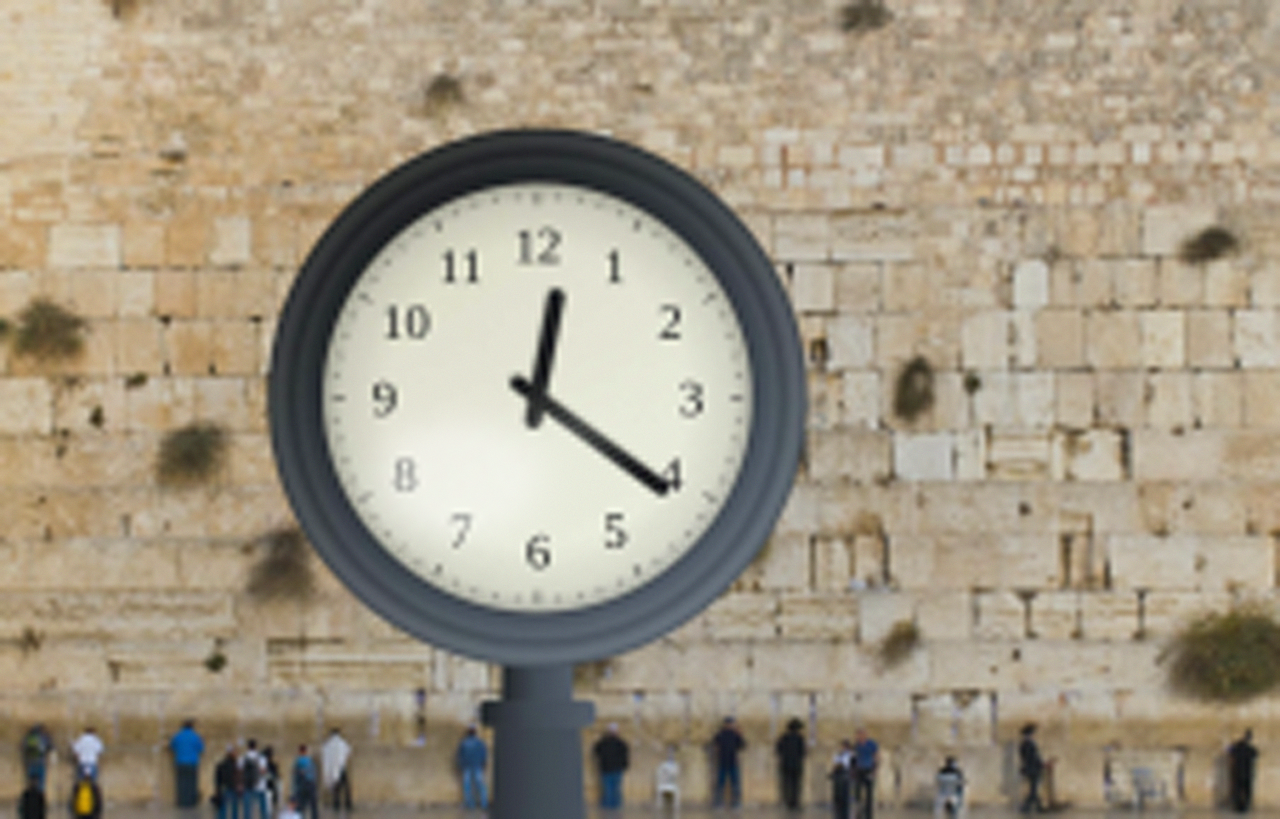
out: 12:21
